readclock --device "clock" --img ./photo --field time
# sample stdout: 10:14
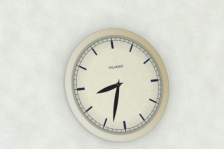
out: 8:33
